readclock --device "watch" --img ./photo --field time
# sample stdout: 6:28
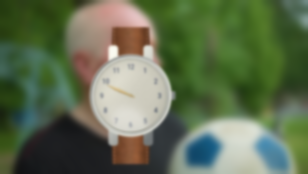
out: 9:49
